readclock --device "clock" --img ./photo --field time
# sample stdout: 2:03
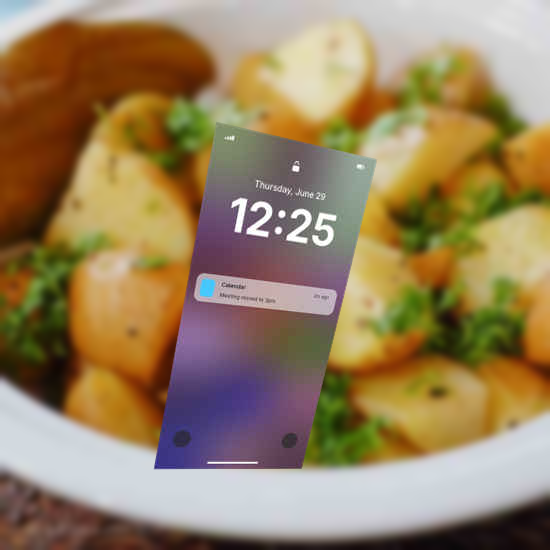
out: 12:25
